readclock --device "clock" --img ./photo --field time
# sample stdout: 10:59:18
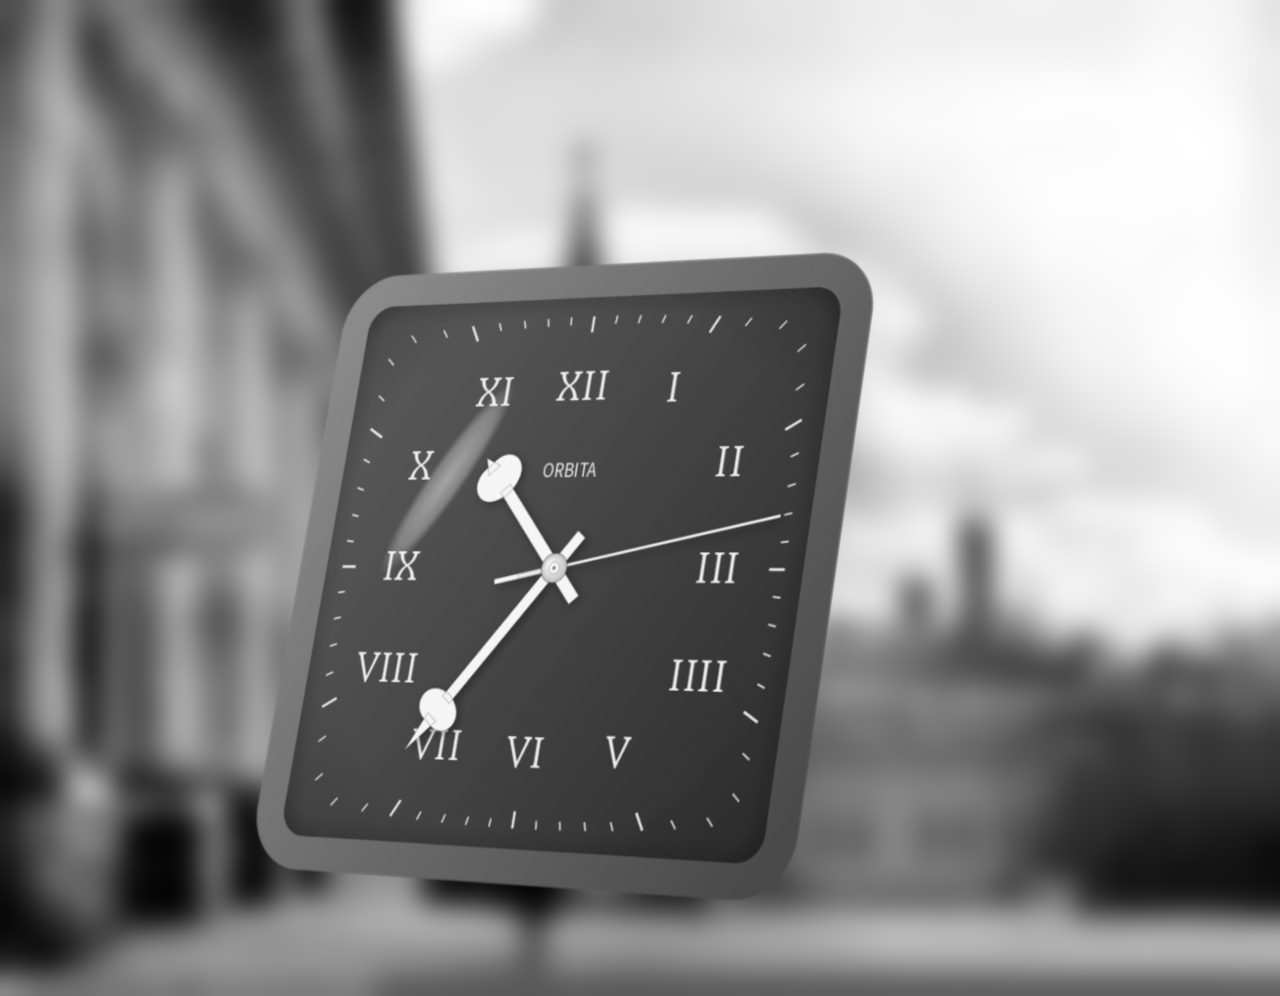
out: 10:36:13
